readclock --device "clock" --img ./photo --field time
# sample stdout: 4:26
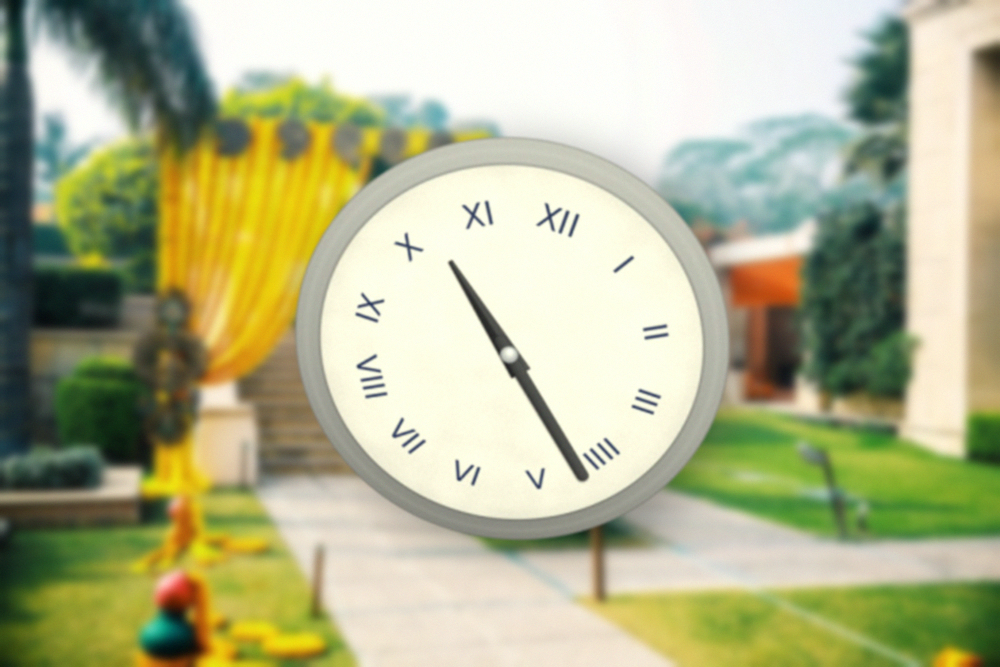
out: 10:22
